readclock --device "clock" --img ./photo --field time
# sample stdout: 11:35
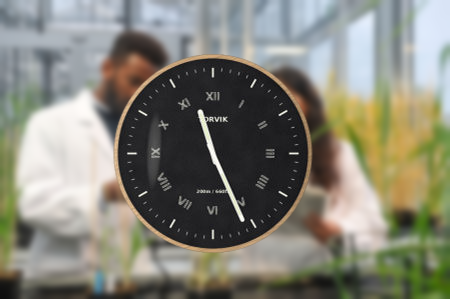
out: 11:26
